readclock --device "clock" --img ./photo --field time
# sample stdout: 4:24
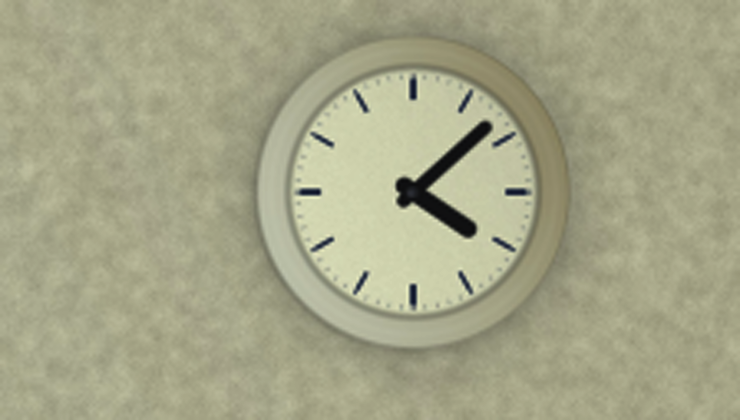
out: 4:08
